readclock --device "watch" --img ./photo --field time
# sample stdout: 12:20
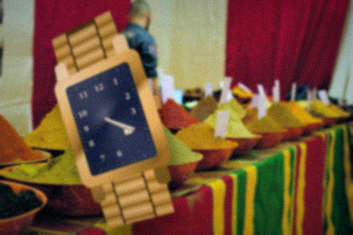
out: 4:21
